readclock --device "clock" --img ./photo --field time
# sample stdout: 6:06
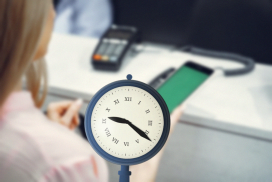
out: 9:21
